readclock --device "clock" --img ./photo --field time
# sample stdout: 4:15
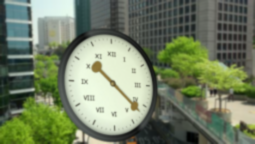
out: 10:22
